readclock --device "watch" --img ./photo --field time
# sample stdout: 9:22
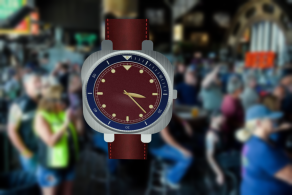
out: 3:23
